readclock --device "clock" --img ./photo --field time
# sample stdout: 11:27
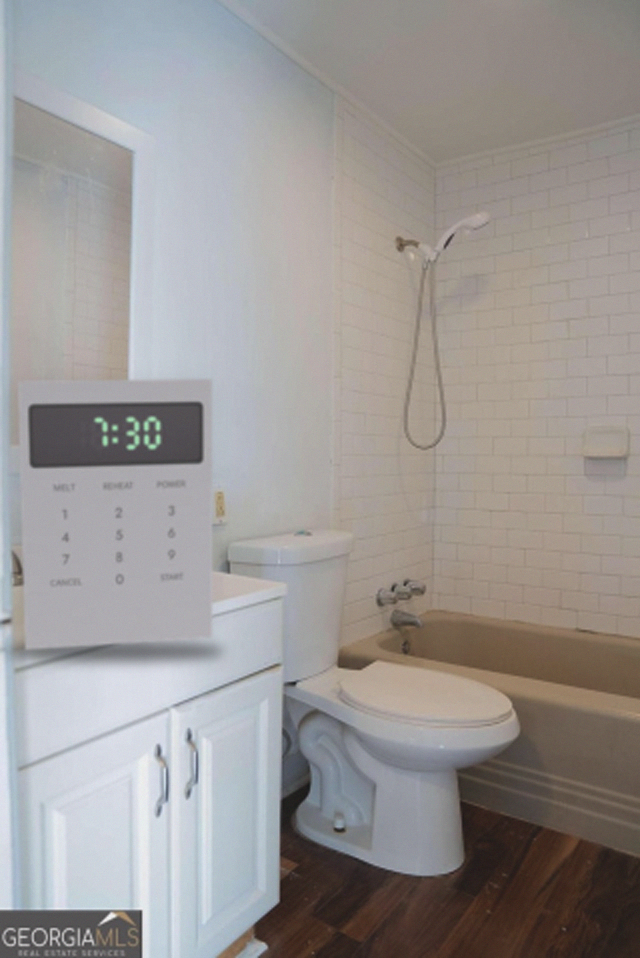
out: 7:30
